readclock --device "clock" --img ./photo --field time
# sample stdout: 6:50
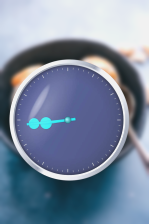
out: 8:44
